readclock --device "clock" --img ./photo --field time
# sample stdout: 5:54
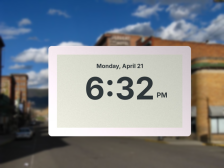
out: 6:32
